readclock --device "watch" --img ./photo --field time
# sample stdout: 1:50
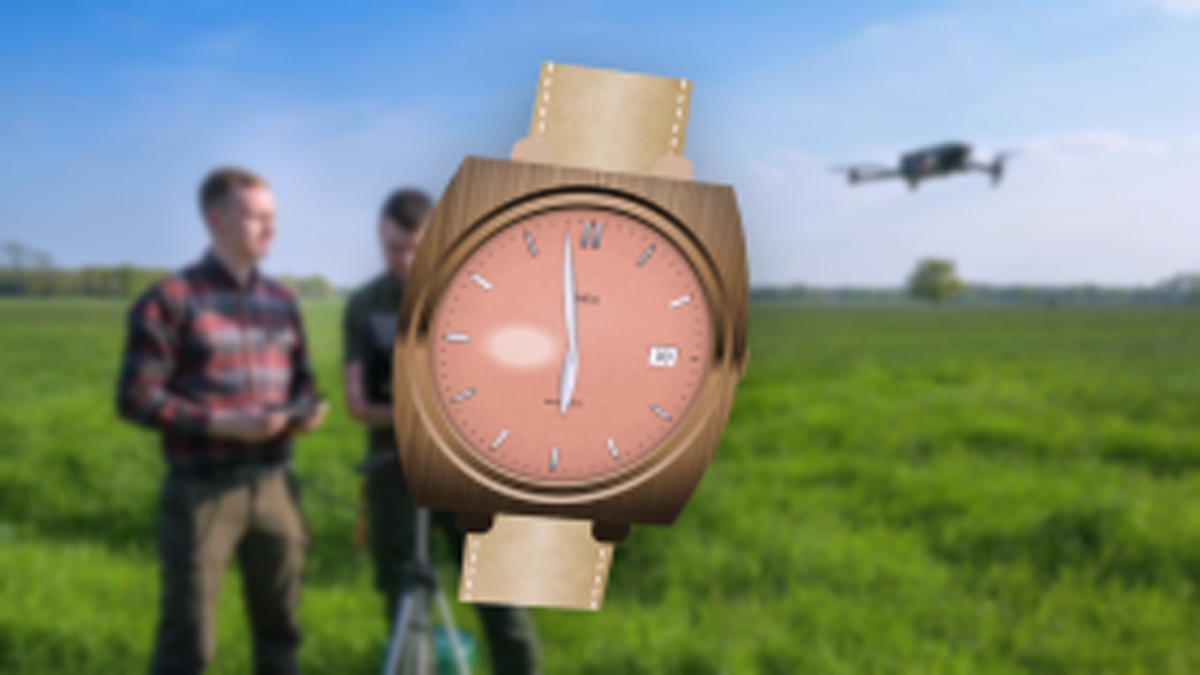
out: 5:58
